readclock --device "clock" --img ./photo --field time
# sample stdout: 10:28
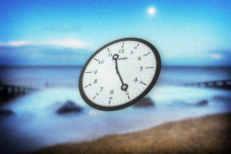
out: 11:25
